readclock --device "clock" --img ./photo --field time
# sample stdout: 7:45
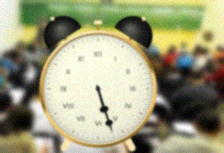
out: 5:27
